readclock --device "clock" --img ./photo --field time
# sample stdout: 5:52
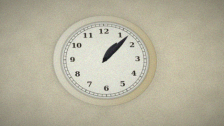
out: 1:07
